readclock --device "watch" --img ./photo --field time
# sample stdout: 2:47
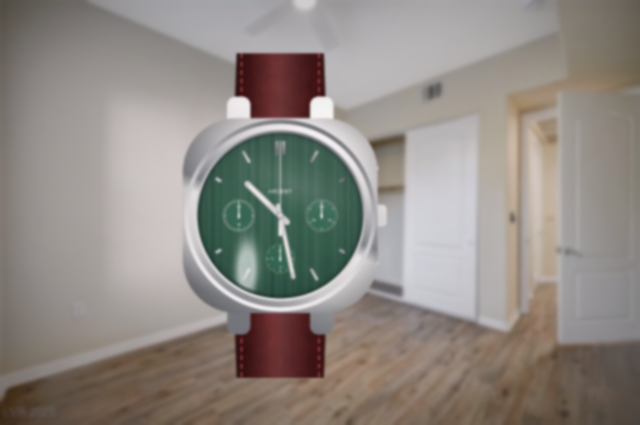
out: 10:28
